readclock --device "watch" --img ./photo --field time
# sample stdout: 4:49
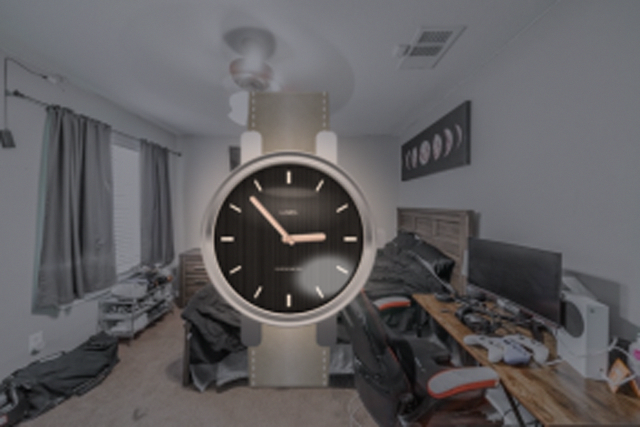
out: 2:53
